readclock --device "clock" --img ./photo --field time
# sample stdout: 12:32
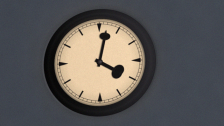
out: 4:02
